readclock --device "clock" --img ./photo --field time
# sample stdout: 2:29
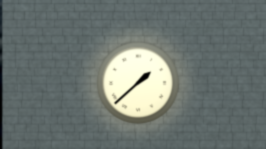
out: 1:38
